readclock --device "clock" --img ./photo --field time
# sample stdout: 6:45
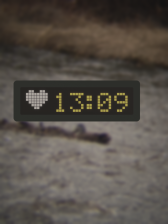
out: 13:09
